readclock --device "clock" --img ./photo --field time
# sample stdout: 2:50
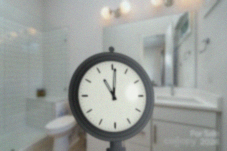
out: 11:01
